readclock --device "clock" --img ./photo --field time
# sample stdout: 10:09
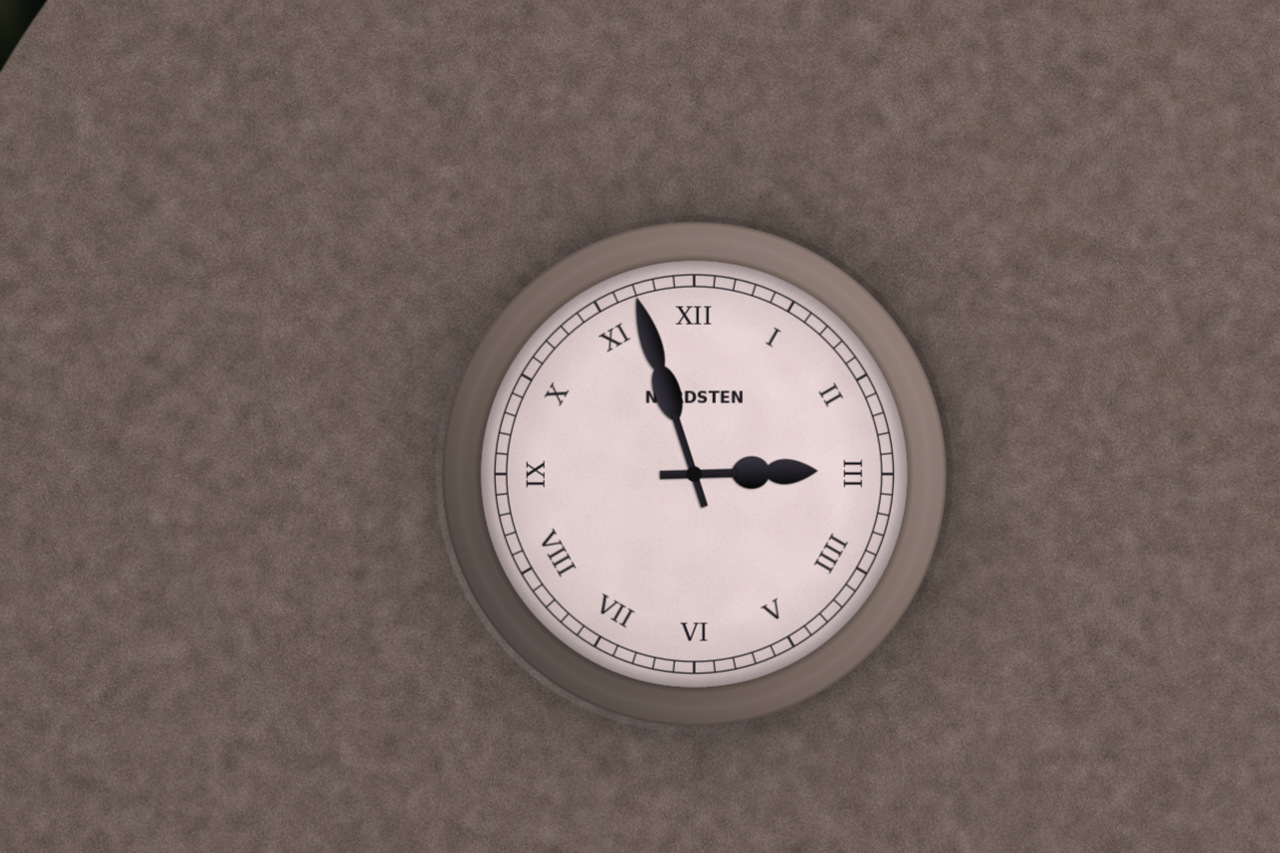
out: 2:57
